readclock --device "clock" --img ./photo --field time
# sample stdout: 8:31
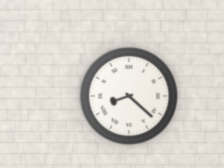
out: 8:22
